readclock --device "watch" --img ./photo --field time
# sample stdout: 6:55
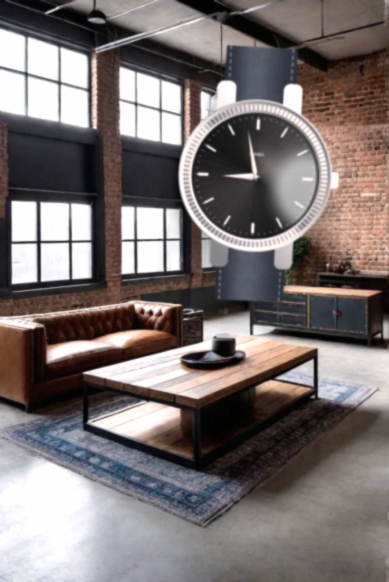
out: 8:58
